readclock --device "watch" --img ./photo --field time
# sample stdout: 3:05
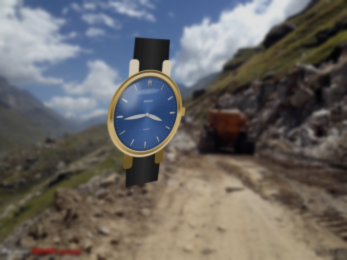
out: 3:44
